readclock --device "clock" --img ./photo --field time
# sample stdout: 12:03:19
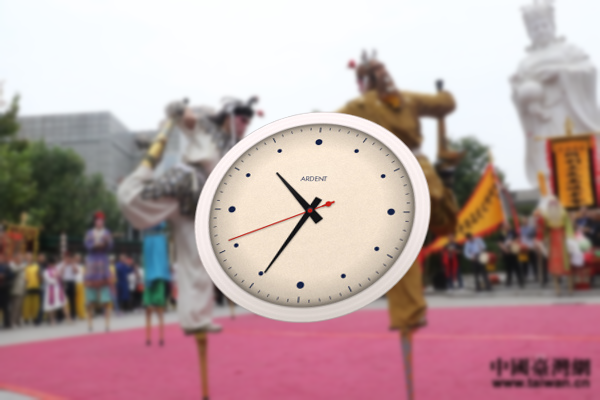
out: 10:34:41
